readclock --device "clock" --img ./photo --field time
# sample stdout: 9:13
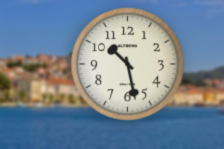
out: 10:28
